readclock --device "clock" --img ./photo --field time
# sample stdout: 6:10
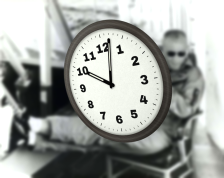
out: 10:02
